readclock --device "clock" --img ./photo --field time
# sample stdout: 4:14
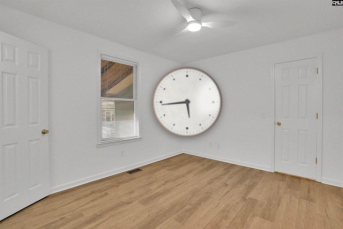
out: 5:44
